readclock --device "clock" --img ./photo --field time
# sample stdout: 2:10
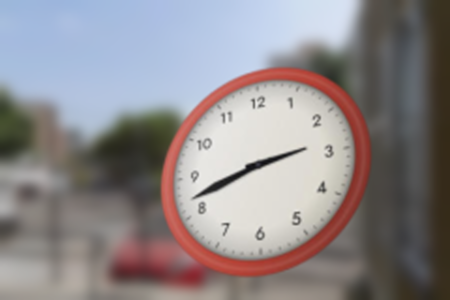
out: 2:42
